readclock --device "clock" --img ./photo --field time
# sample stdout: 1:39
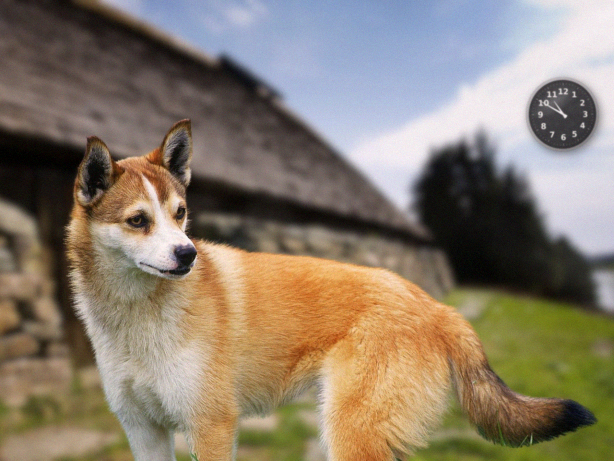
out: 10:50
